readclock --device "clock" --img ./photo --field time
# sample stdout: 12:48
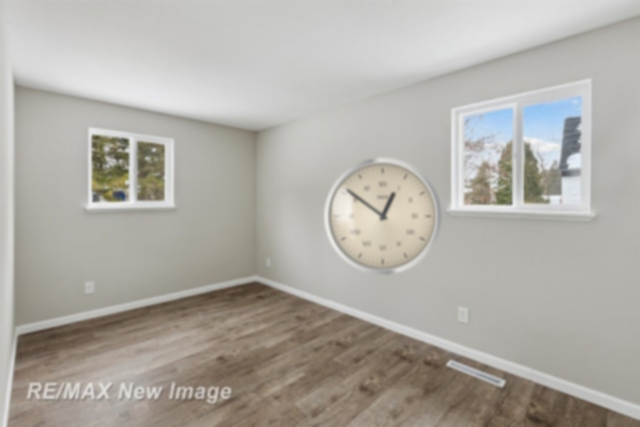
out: 12:51
